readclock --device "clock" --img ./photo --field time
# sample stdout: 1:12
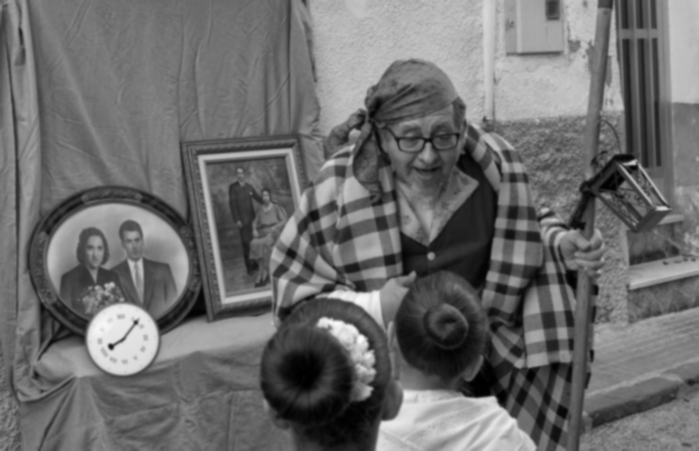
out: 8:07
